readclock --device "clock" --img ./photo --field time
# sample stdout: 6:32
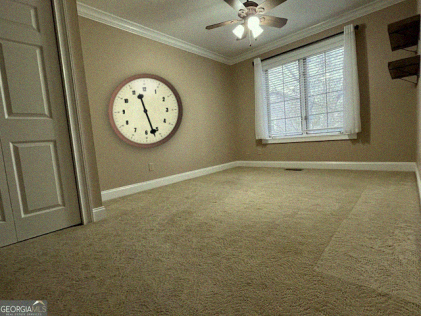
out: 11:27
